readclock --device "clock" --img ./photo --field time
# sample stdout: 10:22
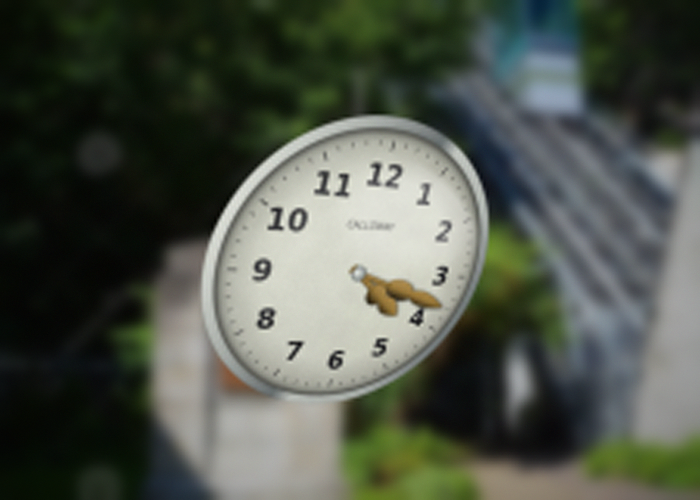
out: 4:18
